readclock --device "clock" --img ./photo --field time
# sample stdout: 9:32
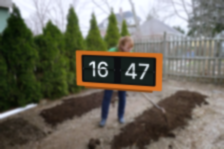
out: 16:47
